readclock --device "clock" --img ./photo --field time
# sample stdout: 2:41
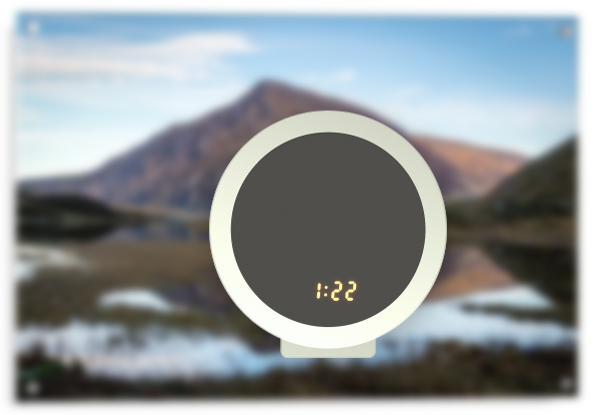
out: 1:22
